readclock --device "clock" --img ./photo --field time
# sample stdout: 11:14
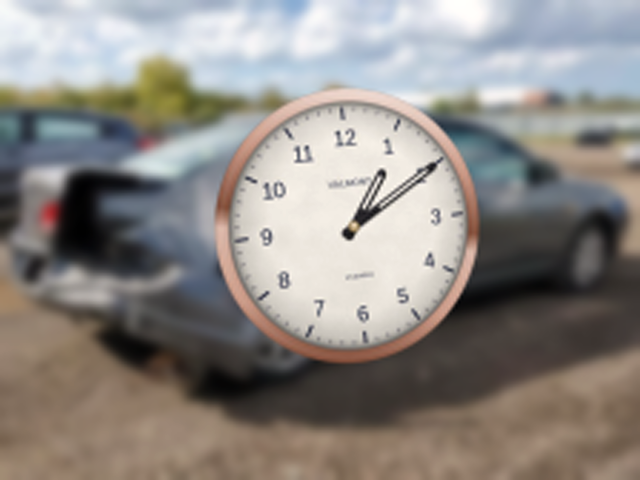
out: 1:10
